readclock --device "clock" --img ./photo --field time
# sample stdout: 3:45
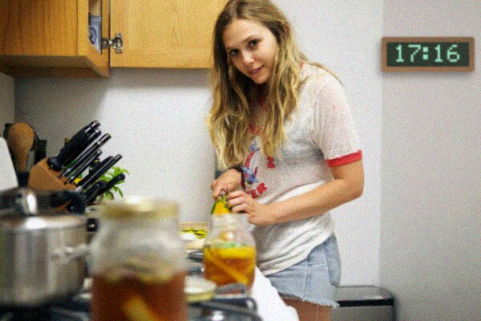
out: 17:16
